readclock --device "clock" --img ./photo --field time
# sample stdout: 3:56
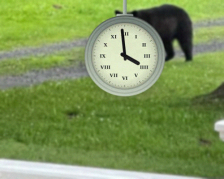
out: 3:59
